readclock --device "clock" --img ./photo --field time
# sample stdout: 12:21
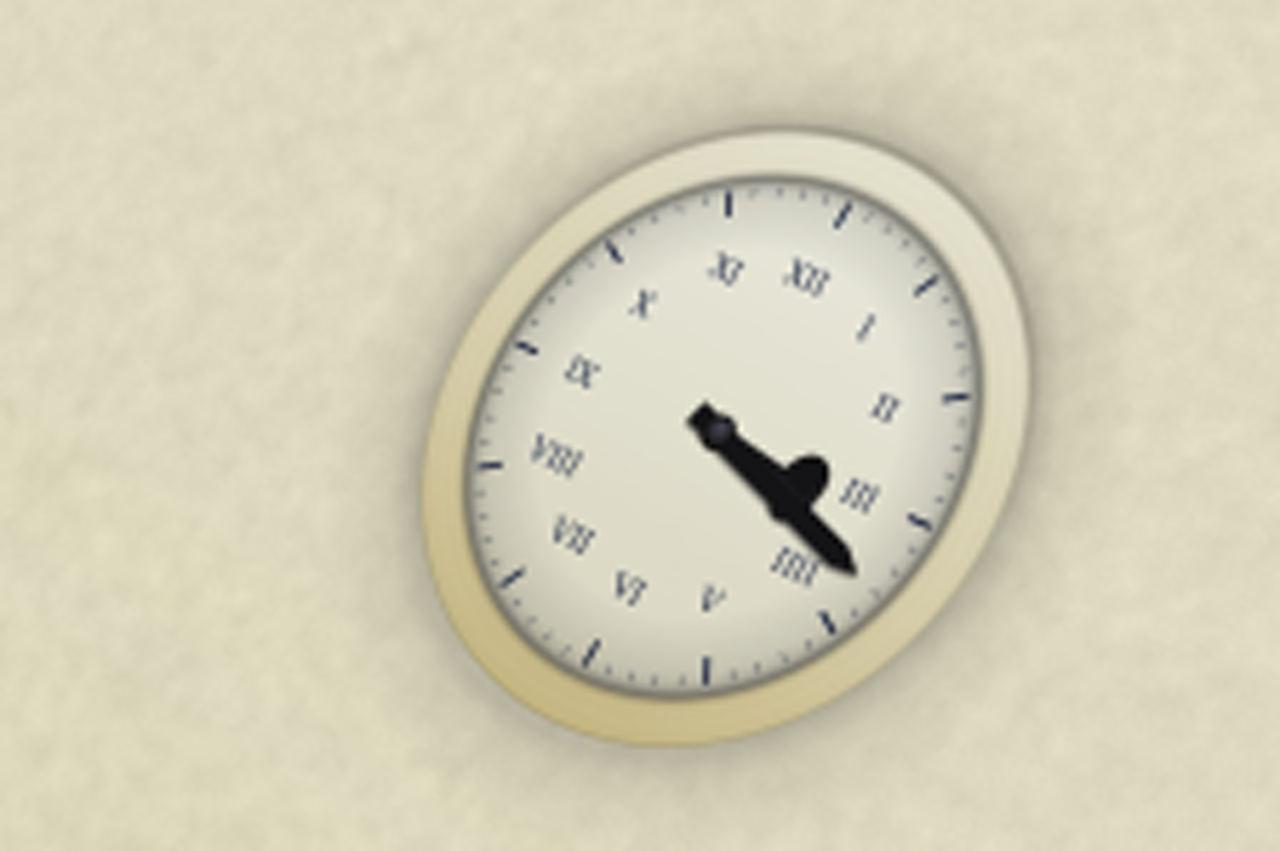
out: 3:18
